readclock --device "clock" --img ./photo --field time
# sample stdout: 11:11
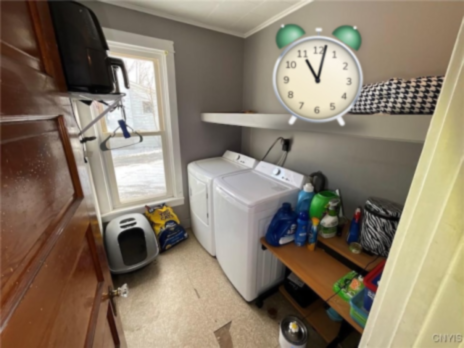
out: 11:02
